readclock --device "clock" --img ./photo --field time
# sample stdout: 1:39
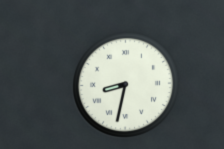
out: 8:32
